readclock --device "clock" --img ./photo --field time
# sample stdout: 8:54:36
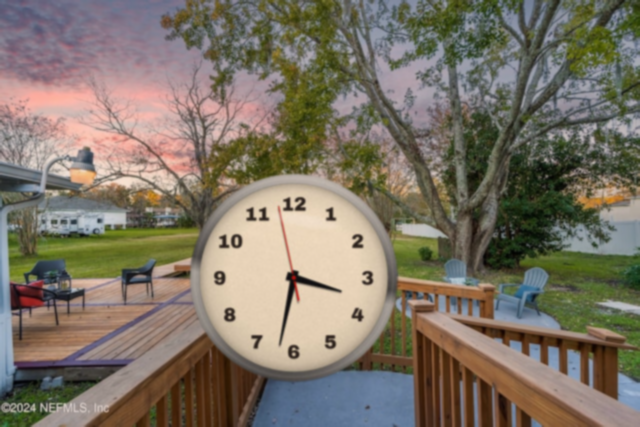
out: 3:31:58
